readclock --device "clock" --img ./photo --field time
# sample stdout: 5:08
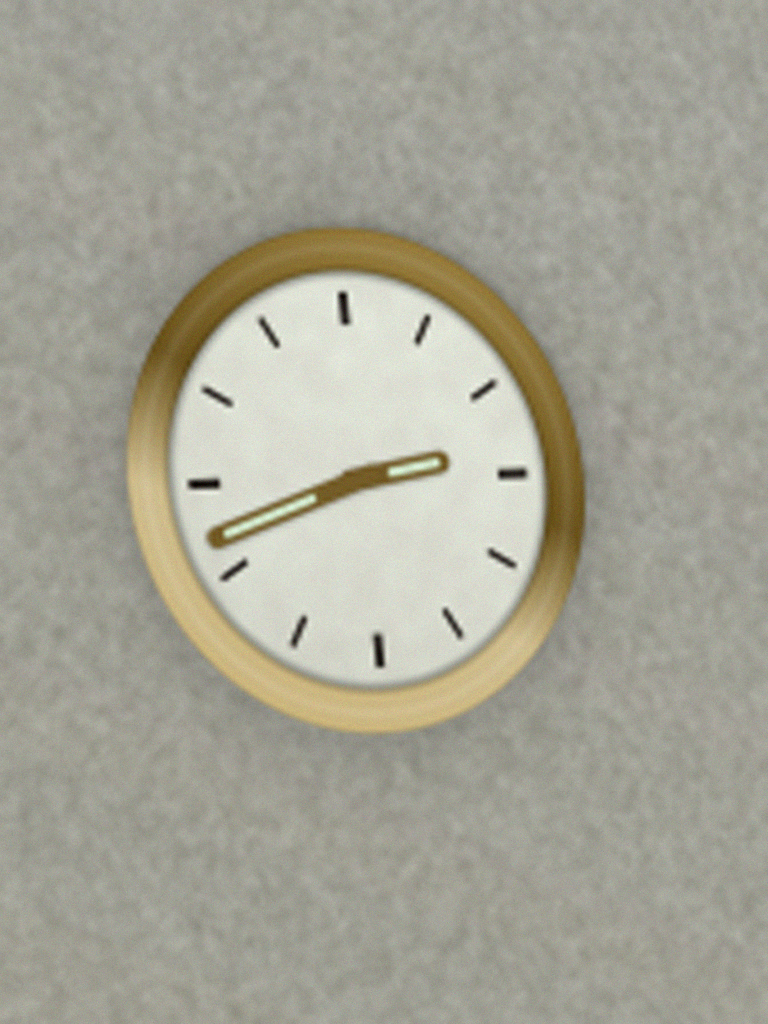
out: 2:42
